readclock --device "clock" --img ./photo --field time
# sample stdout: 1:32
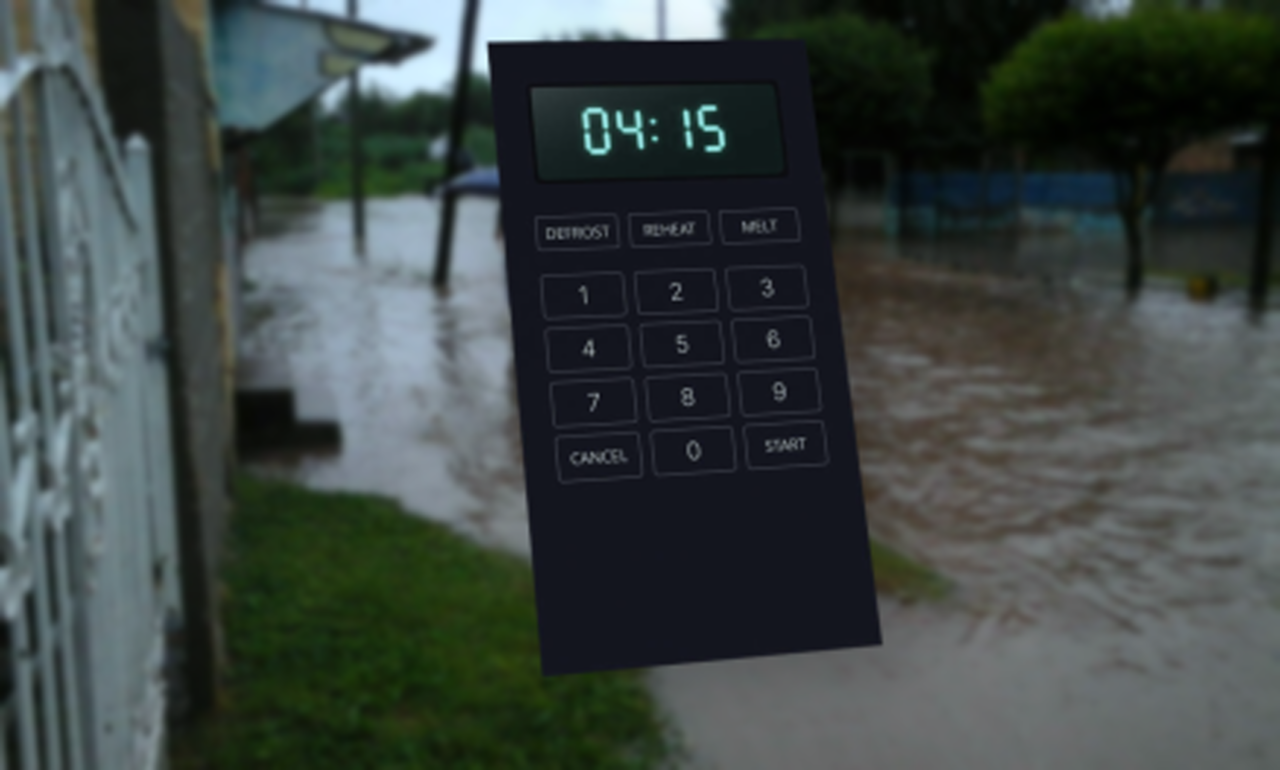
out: 4:15
